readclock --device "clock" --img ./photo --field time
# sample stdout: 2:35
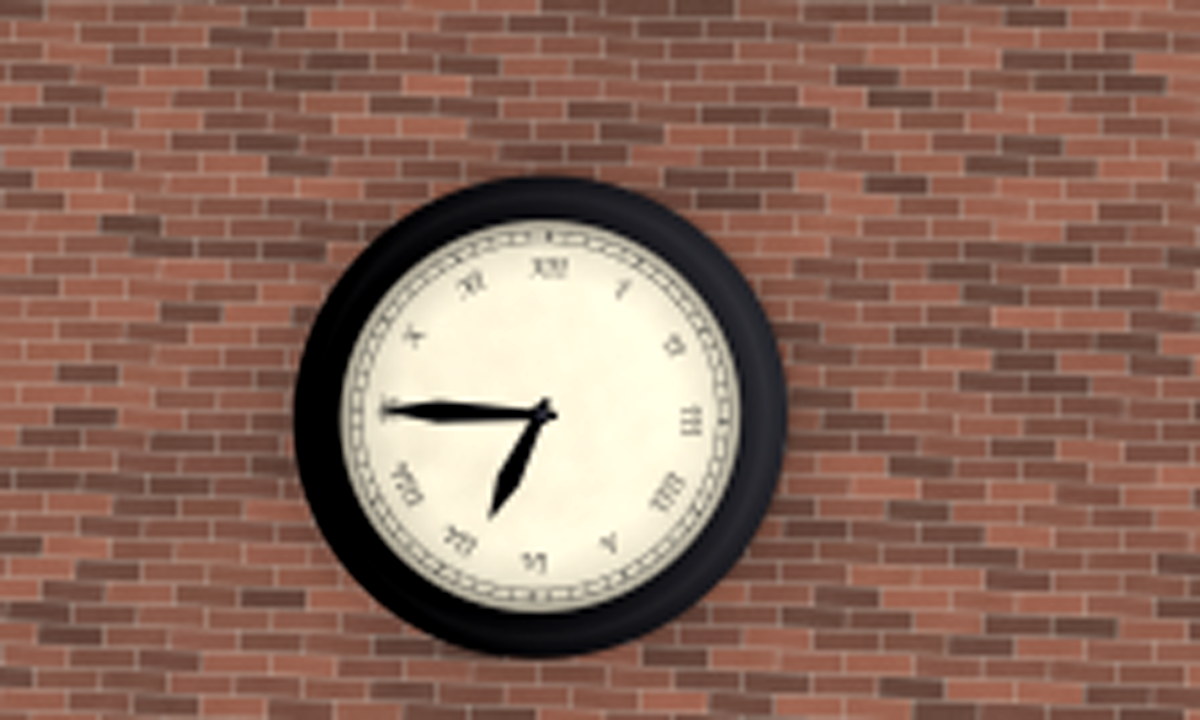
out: 6:45
